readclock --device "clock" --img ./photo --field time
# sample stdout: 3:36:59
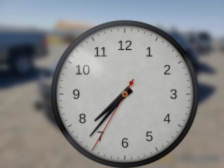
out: 7:36:35
